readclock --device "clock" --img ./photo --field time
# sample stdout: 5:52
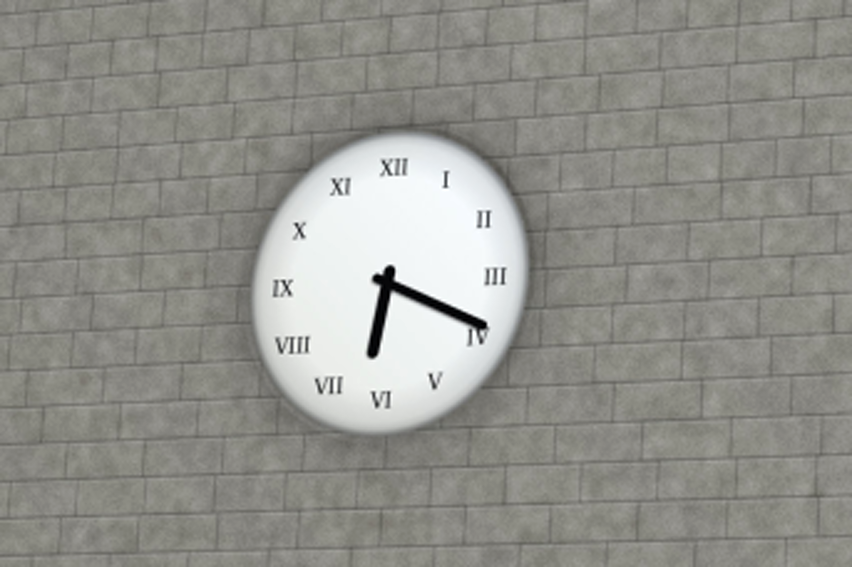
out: 6:19
